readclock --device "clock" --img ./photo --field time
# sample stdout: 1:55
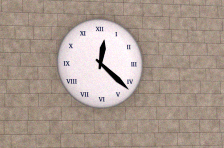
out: 12:22
